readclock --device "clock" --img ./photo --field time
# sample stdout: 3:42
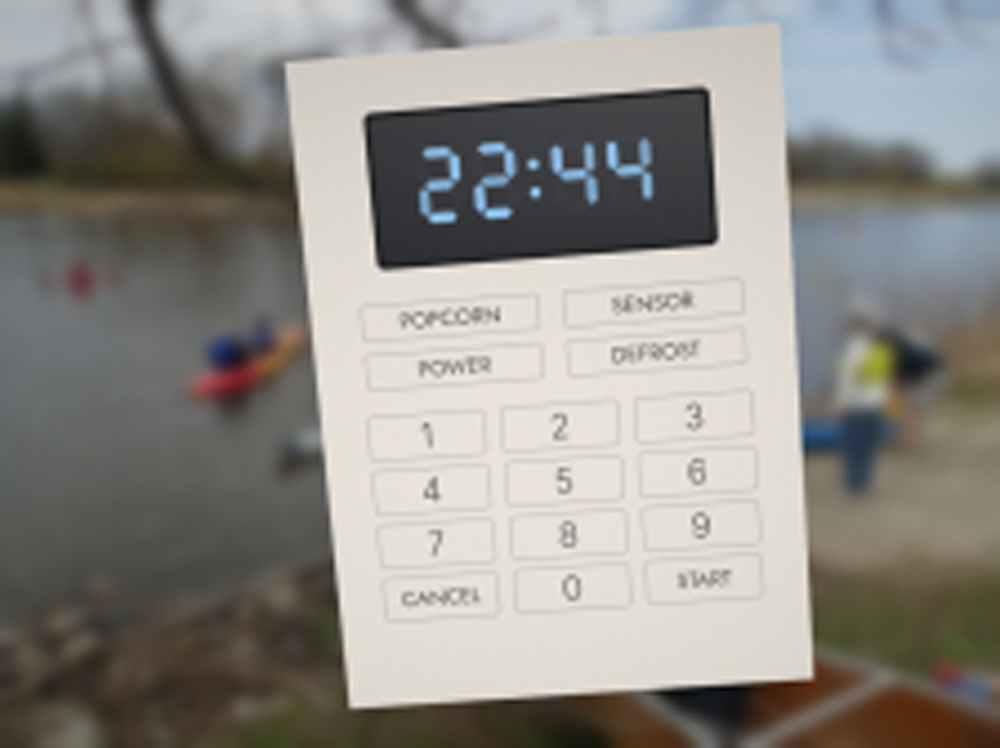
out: 22:44
